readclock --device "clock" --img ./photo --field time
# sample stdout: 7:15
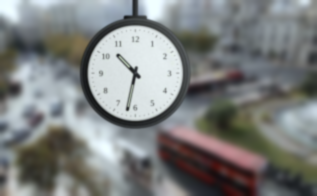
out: 10:32
